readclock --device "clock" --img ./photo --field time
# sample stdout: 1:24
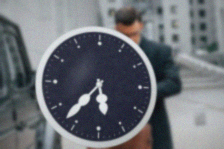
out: 5:37
